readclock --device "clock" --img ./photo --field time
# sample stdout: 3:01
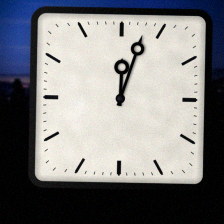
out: 12:03
